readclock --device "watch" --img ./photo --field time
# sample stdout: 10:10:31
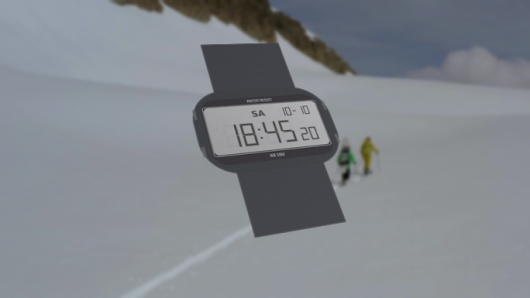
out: 18:45:20
